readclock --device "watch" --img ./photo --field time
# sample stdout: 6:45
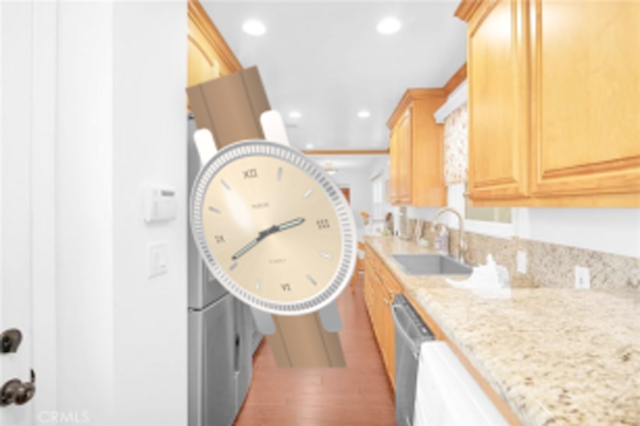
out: 2:41
